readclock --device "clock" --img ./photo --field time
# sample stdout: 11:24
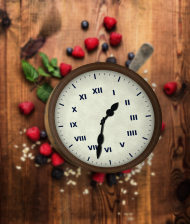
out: 1:33
